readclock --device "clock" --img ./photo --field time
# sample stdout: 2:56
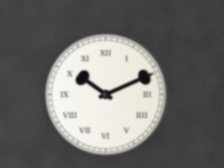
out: 10:11
